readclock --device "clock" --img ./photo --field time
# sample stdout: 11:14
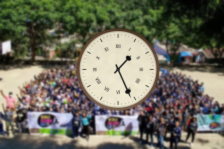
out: 1:26
